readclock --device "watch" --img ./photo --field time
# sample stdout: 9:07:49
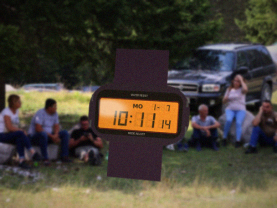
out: 10:11:14
